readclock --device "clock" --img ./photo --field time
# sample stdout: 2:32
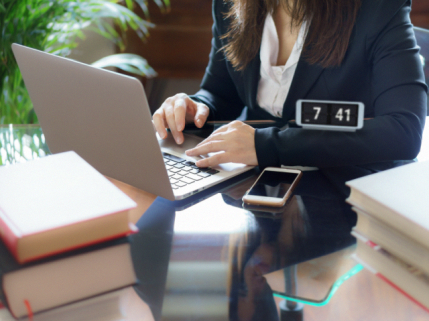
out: 7:41
